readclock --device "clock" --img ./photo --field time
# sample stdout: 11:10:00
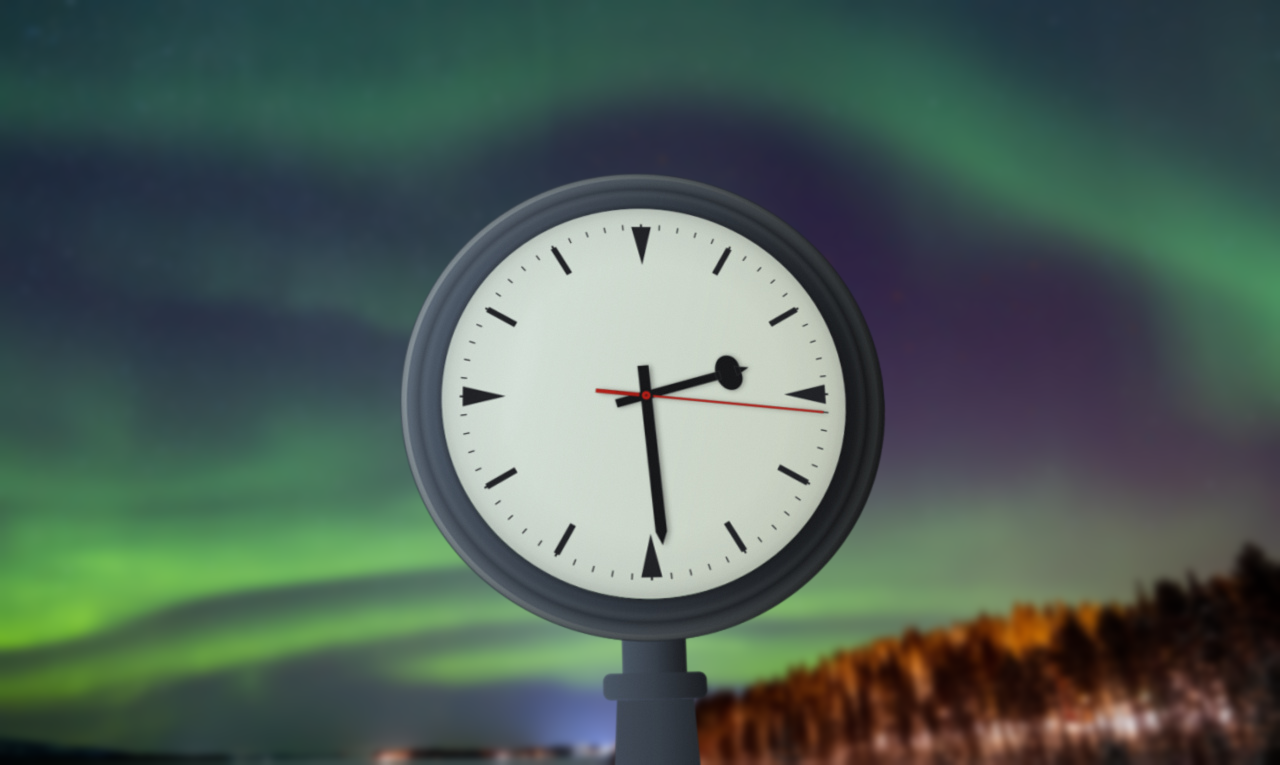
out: 2:29:16
